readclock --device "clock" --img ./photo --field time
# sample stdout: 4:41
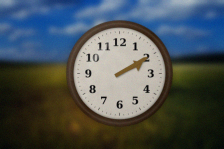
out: 2:10
